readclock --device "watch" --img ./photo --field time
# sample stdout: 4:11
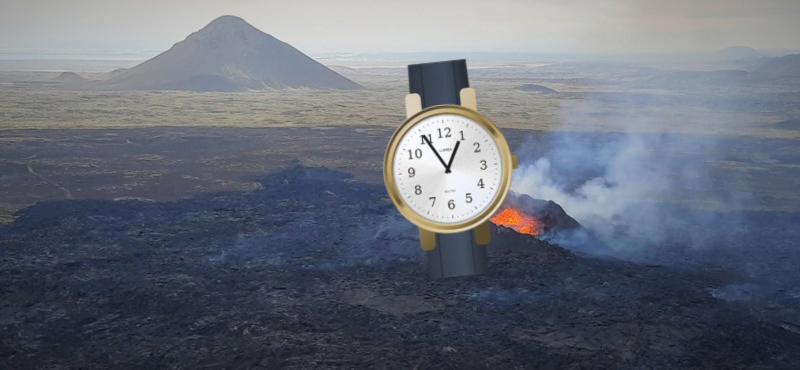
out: 12:55
